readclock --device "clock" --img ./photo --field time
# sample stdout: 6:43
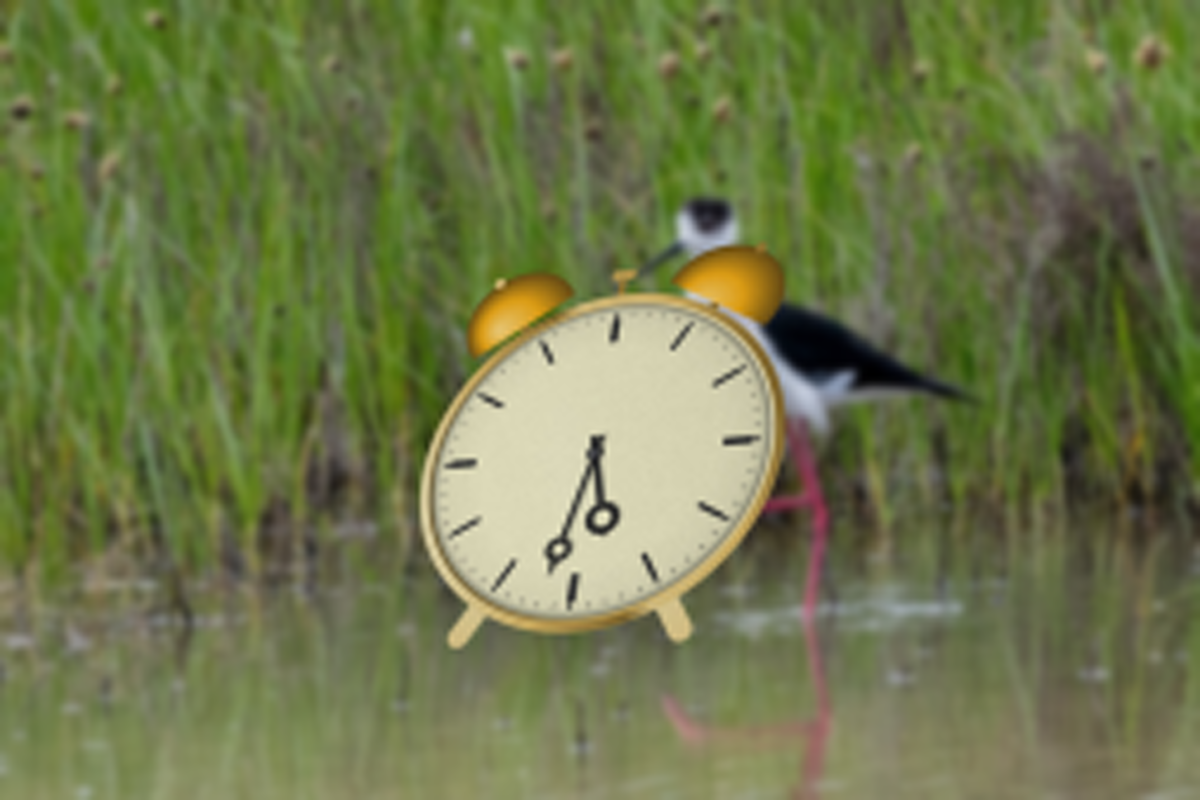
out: 5:32
